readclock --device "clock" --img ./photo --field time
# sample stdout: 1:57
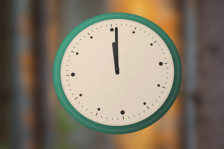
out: 12:01
